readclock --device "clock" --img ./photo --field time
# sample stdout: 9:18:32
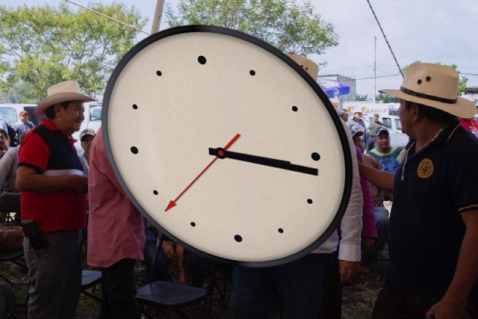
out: 3:16:38
